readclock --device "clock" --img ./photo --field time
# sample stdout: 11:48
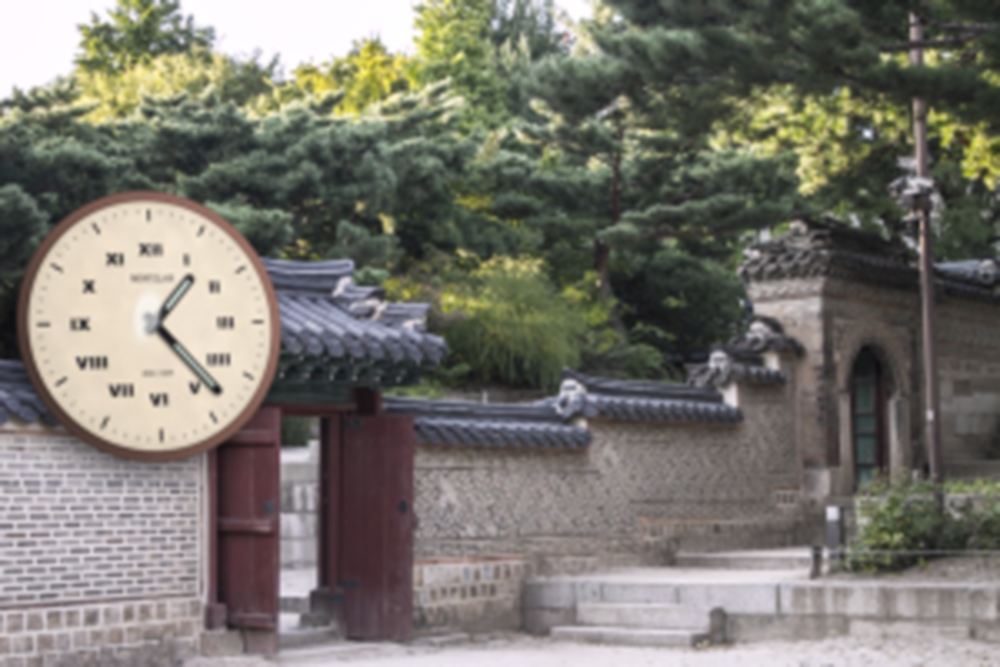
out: 1:23
